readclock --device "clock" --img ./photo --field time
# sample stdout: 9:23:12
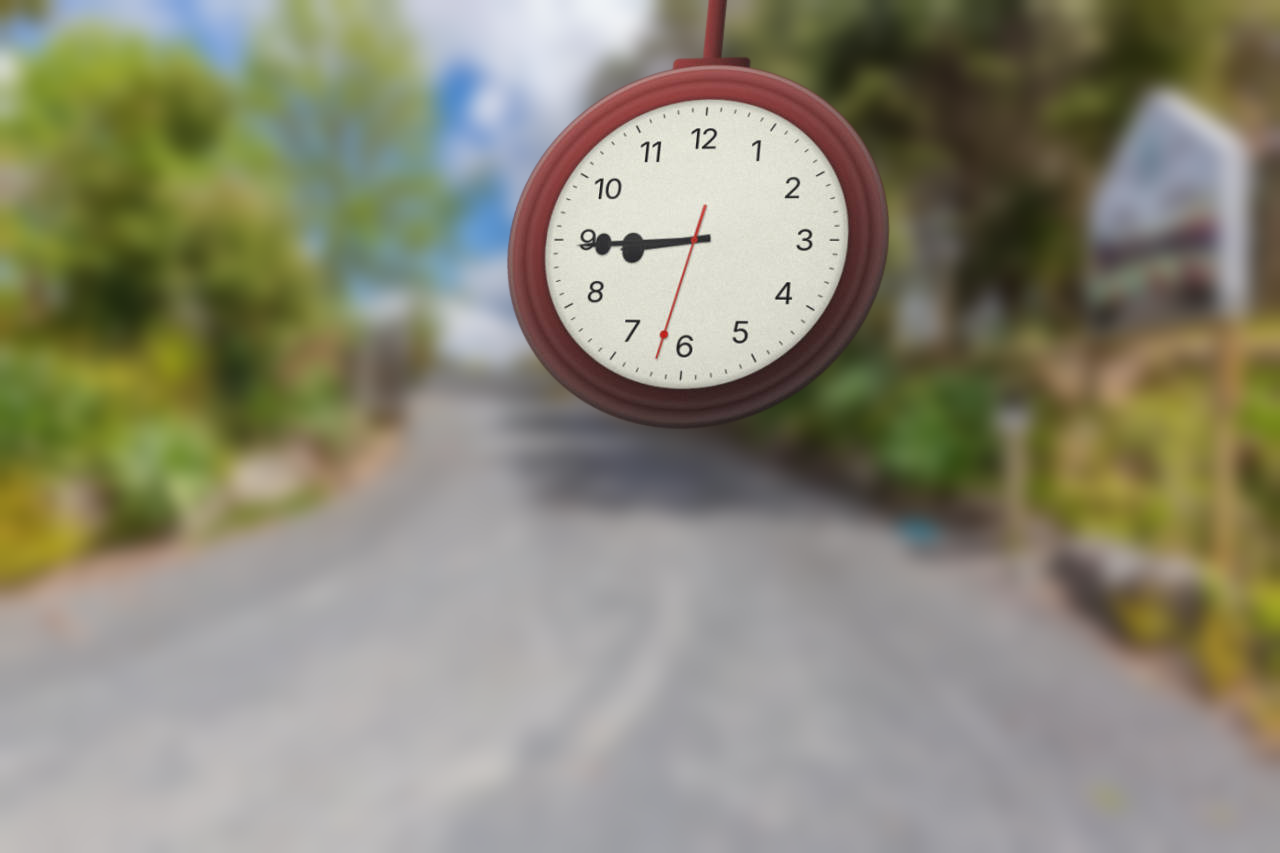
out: 8:44:32
